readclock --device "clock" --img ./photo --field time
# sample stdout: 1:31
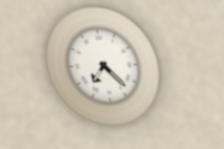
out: 7:23
